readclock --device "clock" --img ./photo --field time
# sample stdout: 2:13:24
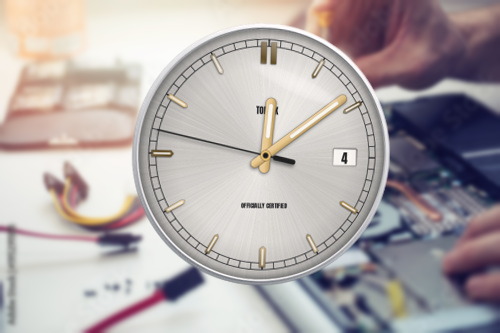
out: 12:08:47
